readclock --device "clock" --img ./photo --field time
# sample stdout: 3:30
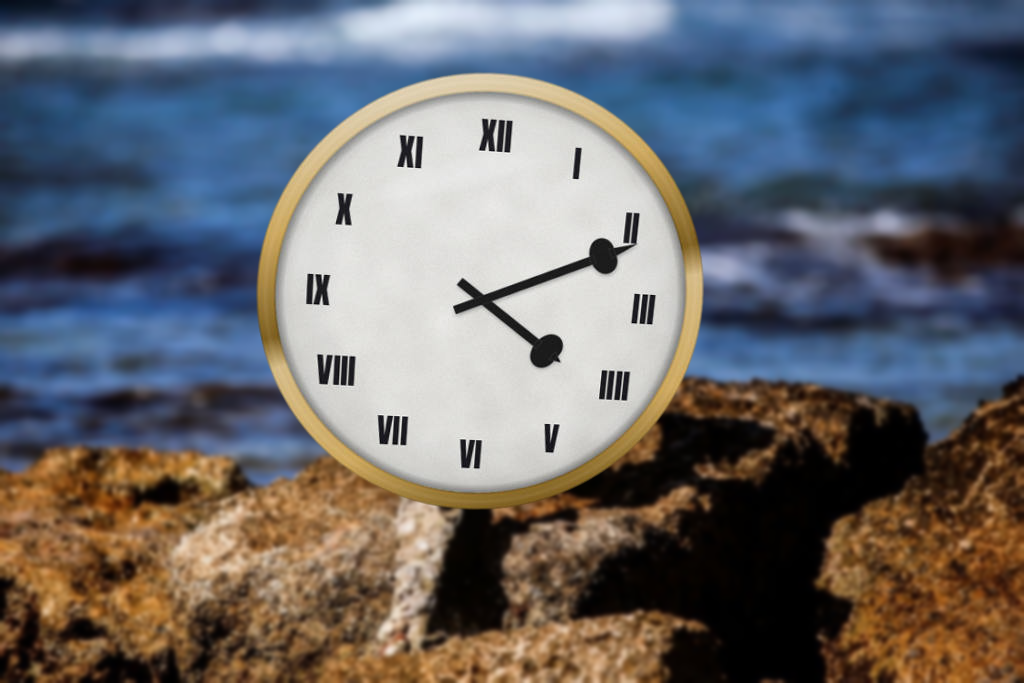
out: 4:11
